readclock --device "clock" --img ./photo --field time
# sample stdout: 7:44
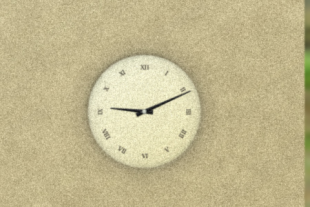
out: 9:11
